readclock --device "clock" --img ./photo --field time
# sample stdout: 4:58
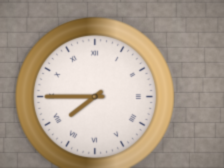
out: 7:45
